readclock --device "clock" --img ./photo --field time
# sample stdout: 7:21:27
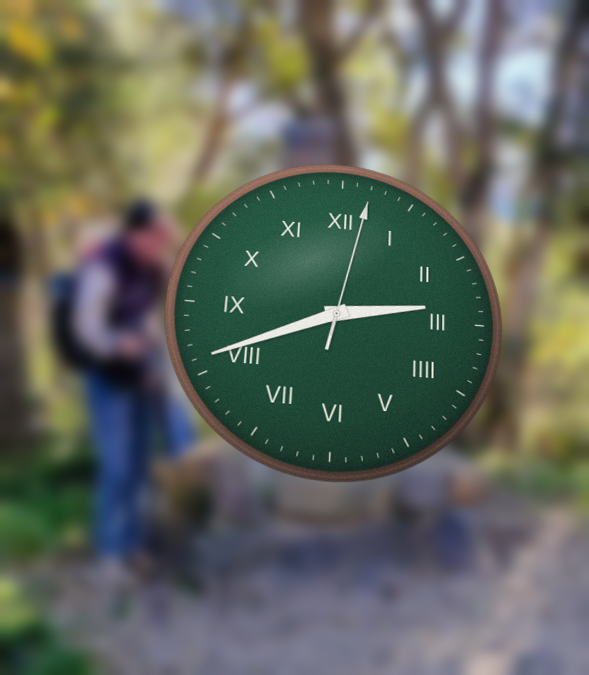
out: 2:41:02
